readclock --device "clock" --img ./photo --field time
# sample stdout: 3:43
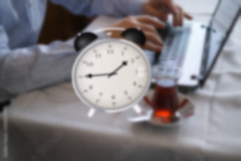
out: 1:45
